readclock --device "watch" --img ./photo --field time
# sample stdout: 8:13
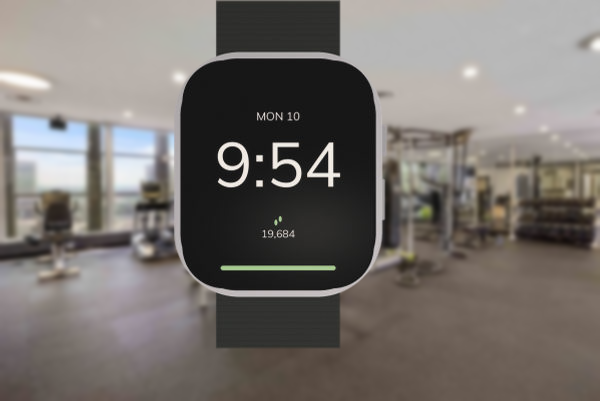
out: 9:54
